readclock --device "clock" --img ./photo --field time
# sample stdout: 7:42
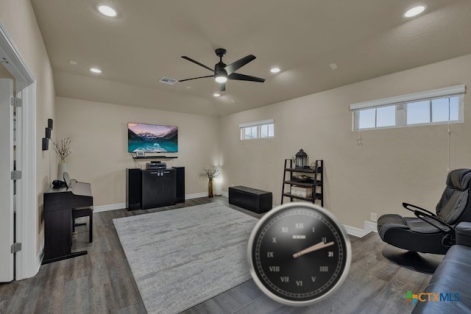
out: 2:12
